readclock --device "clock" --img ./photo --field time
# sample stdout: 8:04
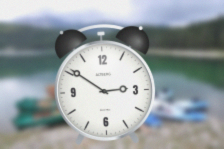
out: 2:51
